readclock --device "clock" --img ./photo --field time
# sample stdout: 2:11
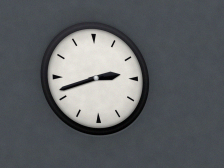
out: 2:42
